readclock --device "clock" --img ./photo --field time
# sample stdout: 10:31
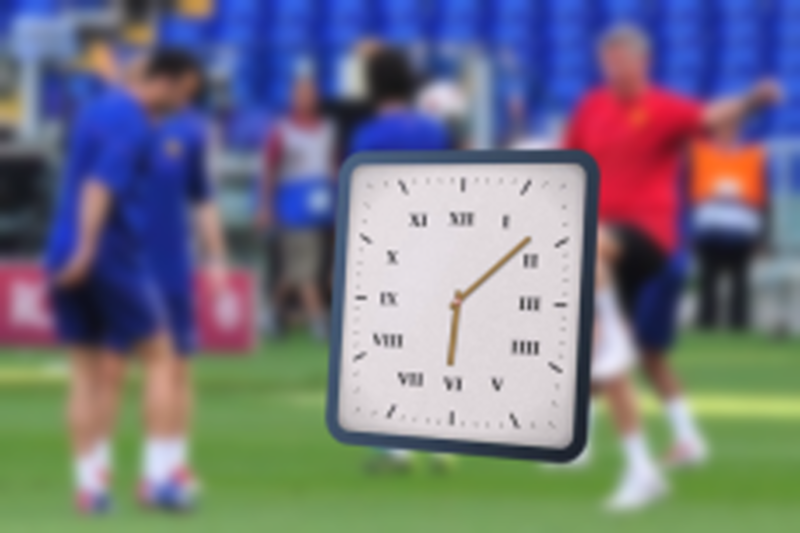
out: 6:08
